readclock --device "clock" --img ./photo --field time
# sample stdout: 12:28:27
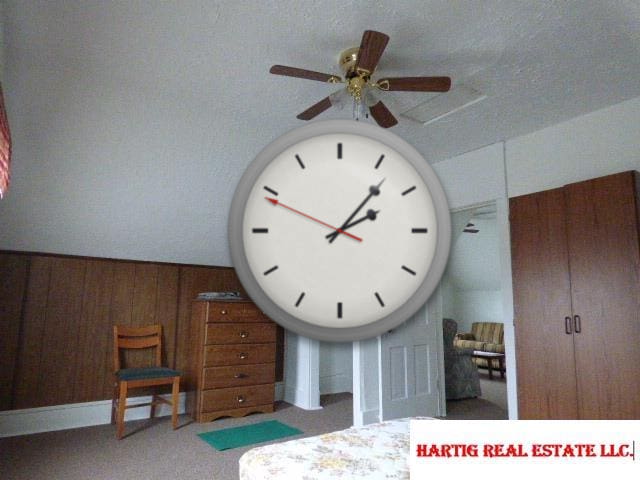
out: 2:06:49
